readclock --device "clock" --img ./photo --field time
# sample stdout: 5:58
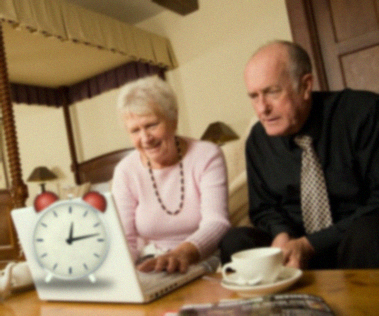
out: 12:13
